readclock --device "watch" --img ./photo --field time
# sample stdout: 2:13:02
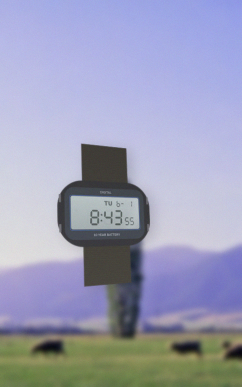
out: 8:43:55
